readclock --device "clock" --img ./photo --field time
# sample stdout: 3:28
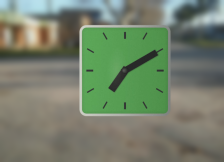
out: 7:10
